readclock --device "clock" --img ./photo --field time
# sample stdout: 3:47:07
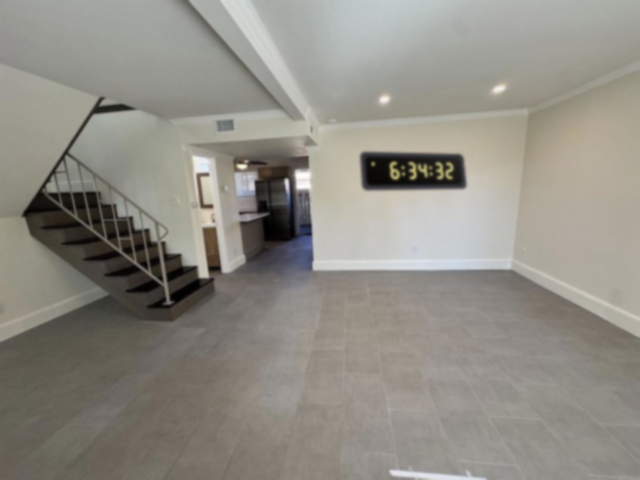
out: 6:34:32
